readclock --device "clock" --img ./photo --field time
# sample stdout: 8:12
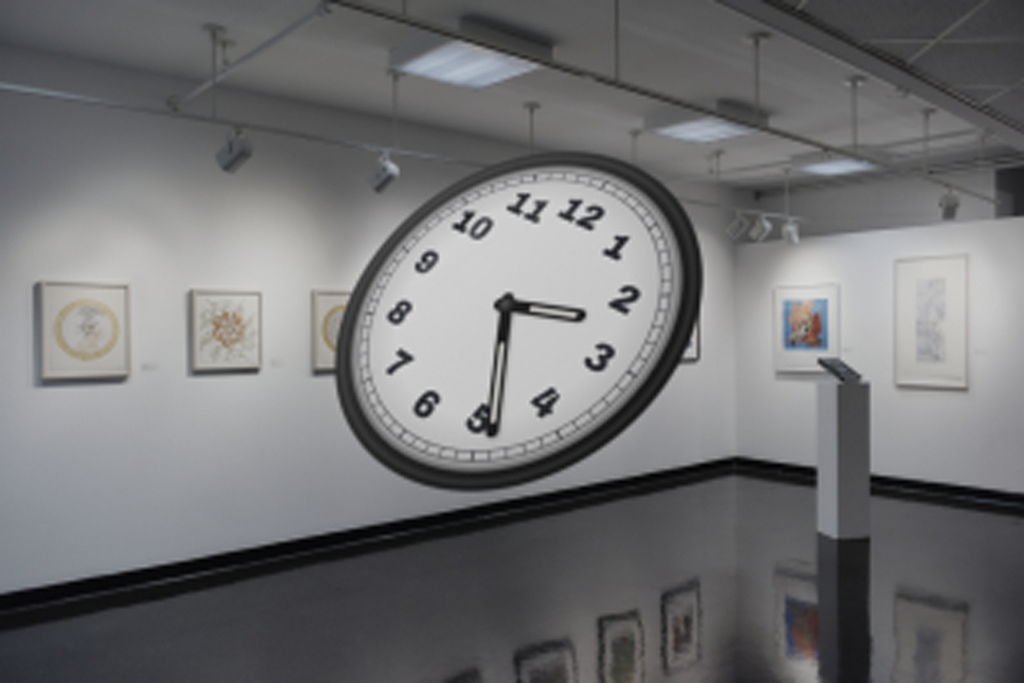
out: 2:24
